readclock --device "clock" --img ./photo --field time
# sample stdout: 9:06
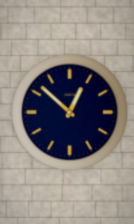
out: 12:52
